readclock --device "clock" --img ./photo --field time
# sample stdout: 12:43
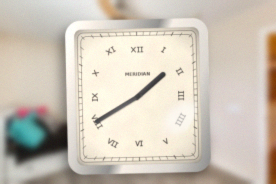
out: 1:40
